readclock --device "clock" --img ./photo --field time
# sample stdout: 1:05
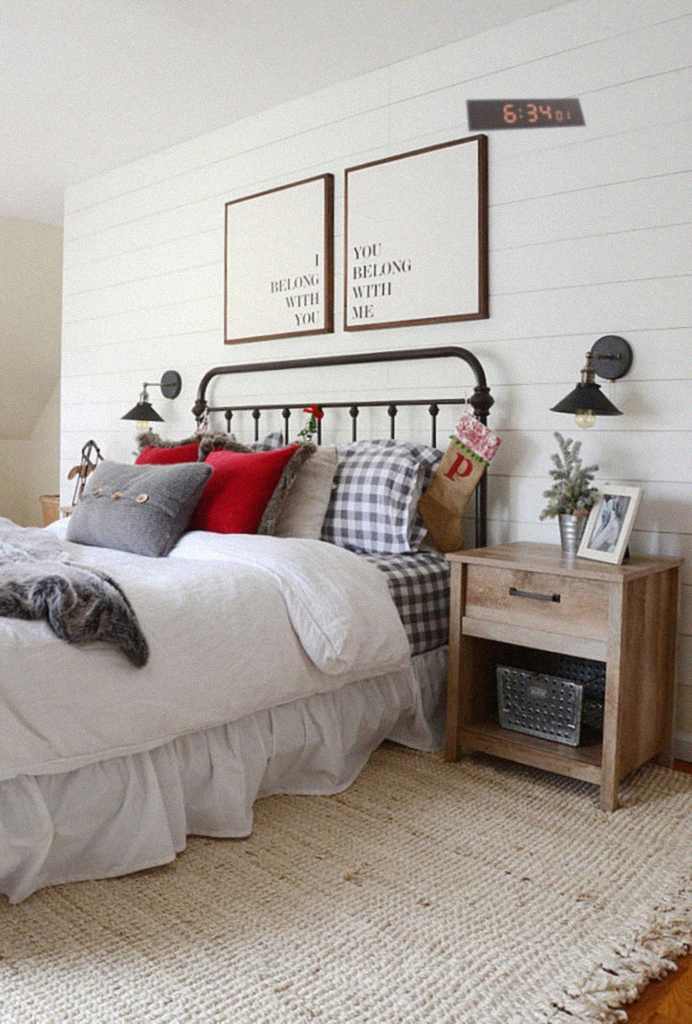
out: 6:34
